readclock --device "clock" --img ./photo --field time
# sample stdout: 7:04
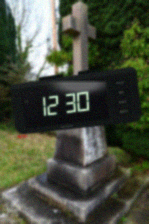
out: 12:30
